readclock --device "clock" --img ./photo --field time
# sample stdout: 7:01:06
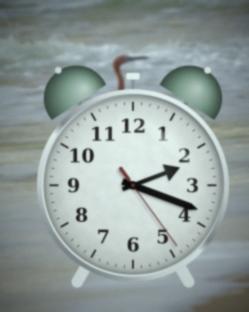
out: 2:18:24
